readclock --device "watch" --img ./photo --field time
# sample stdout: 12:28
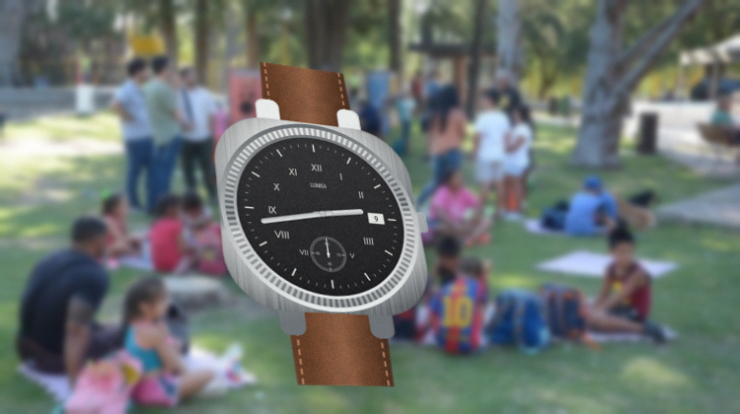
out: 2:43
